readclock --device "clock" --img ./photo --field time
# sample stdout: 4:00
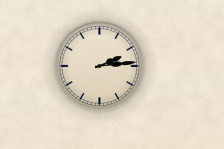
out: 2:14
